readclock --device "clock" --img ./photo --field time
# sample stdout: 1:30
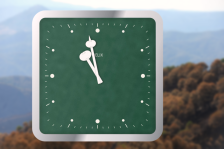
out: 10:58
